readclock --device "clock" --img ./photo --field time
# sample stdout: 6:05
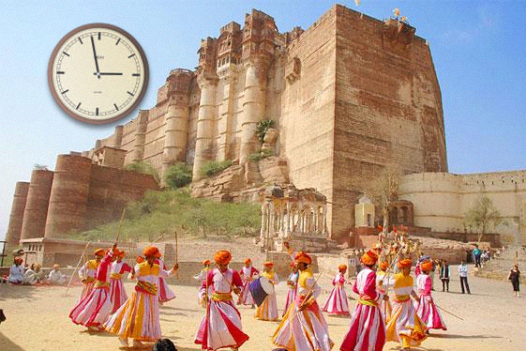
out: 2:58
